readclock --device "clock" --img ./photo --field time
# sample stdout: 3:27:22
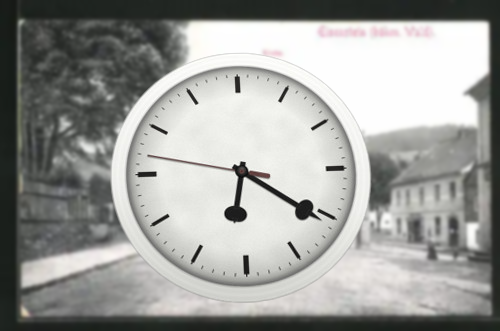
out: 6:20:47
